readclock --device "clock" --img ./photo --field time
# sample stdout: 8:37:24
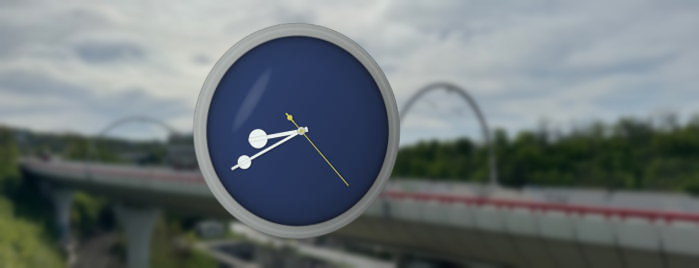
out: 8:40:23
